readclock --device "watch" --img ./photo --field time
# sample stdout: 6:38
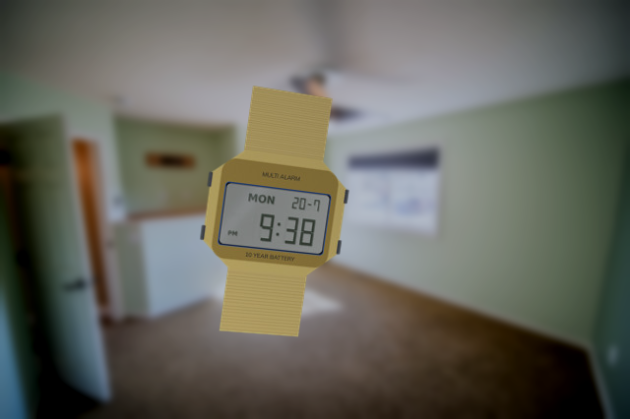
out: 9:38
